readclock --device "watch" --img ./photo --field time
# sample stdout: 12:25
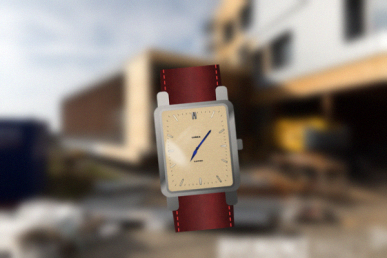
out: 7:07
